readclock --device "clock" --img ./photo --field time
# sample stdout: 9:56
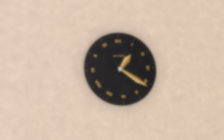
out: 1:21
